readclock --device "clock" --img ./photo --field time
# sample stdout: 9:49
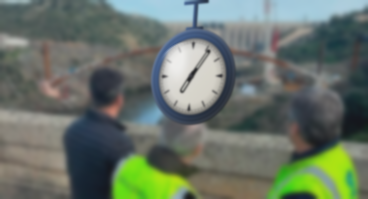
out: 7:06
